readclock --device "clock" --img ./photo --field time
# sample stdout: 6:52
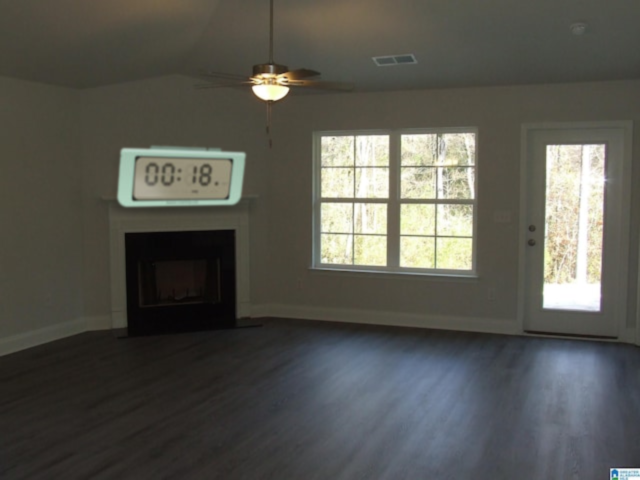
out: 0:18
